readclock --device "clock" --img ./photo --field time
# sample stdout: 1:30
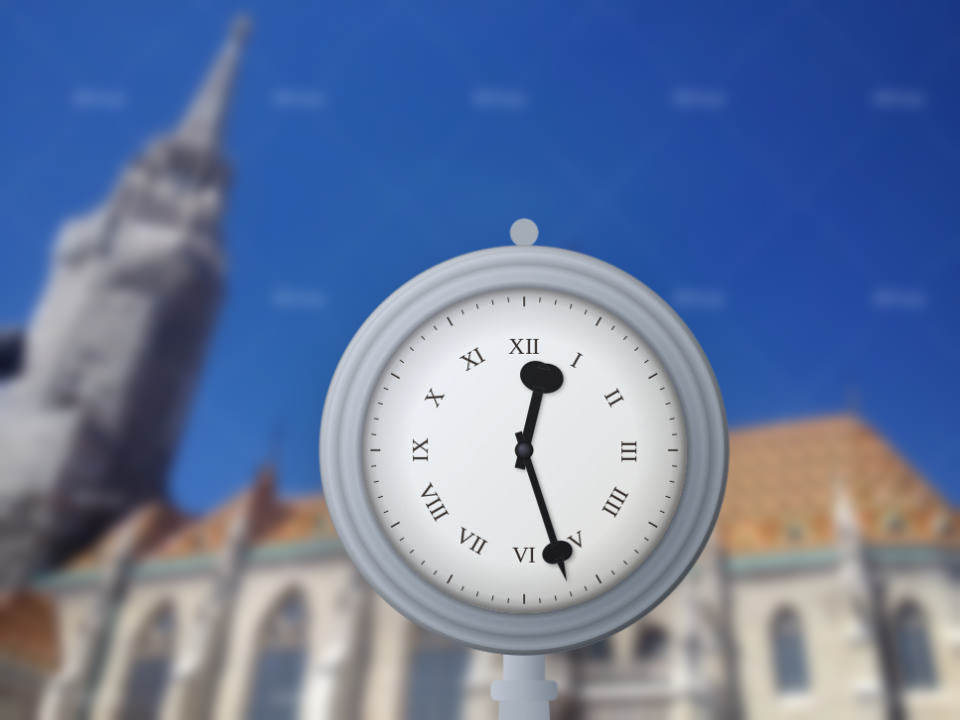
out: 12:27
